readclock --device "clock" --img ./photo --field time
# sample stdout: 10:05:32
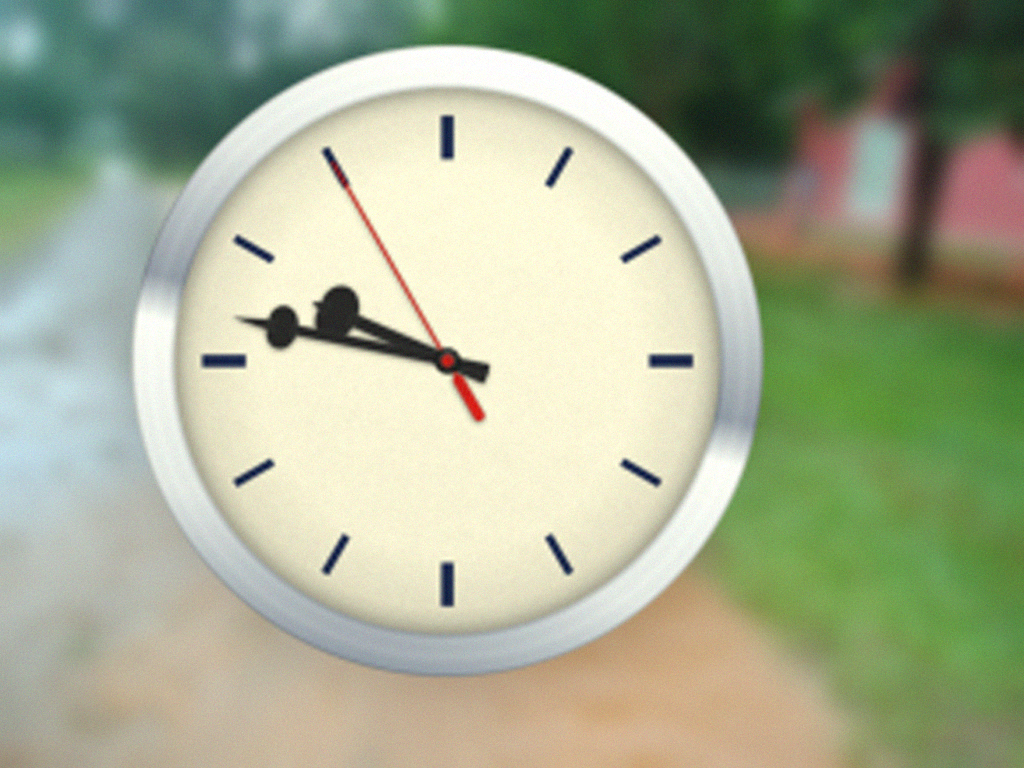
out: 9:46:55
